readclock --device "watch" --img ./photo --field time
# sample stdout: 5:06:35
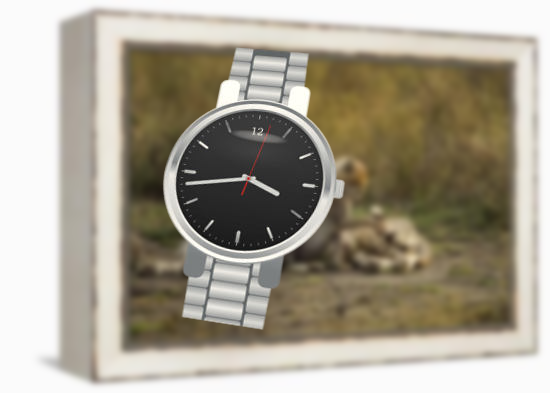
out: 3:43:02
